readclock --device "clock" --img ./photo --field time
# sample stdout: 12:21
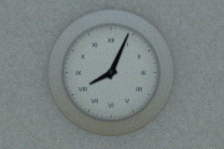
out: 8:04
